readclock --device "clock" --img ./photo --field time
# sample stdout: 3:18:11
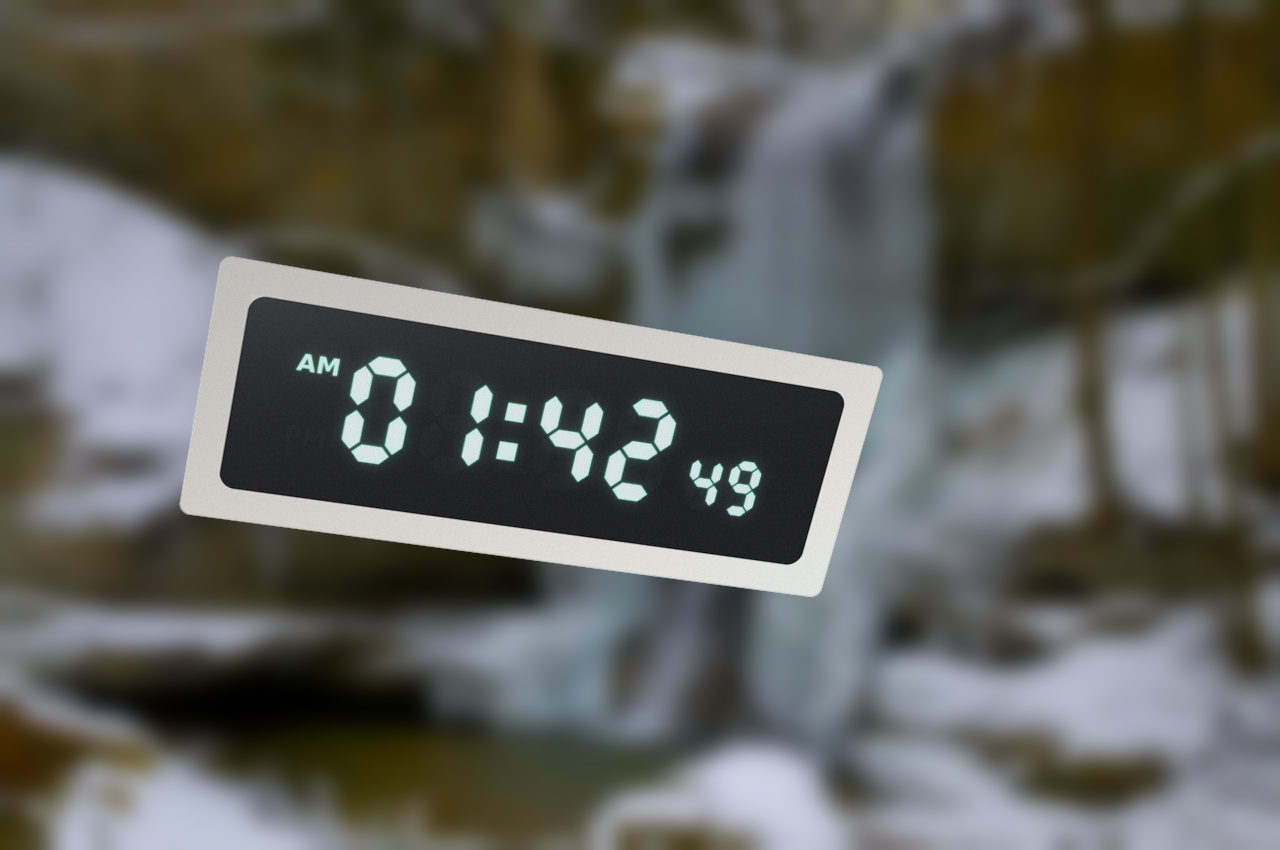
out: 1:42:49
